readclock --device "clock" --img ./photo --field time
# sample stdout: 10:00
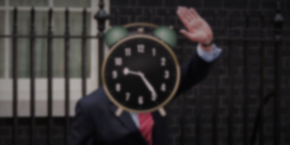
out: 9:24
